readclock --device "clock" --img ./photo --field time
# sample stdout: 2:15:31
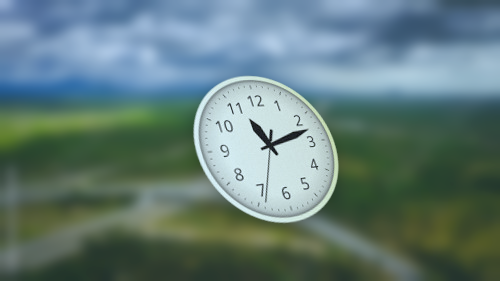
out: 11:12:34
